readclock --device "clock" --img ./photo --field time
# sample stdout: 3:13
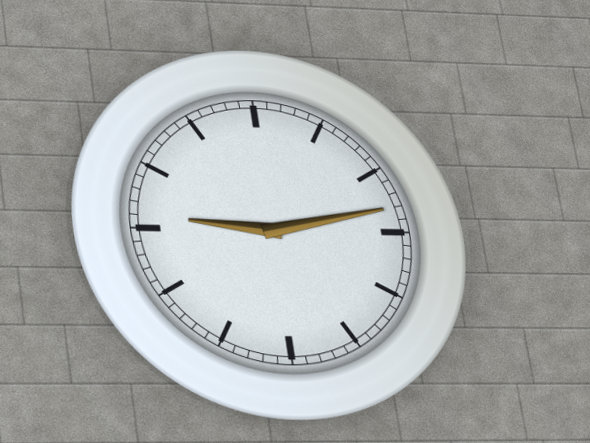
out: 9:13
